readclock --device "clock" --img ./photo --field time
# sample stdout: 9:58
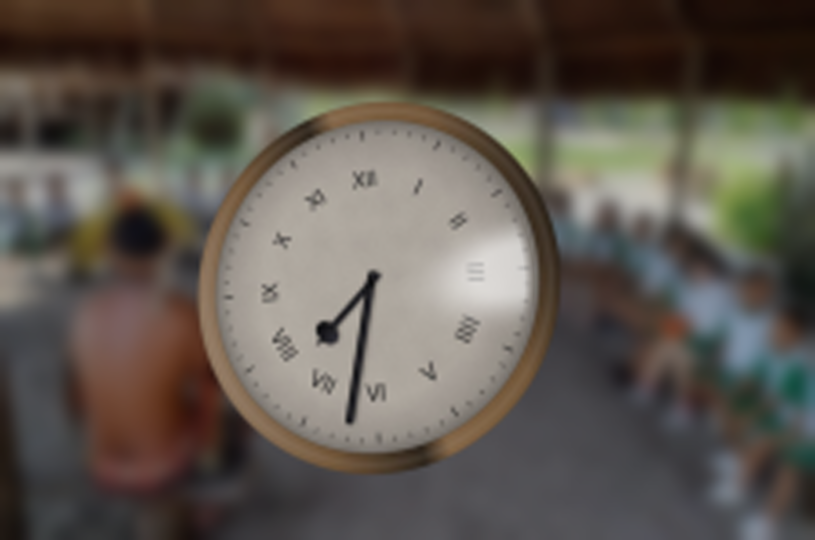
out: 7:32
